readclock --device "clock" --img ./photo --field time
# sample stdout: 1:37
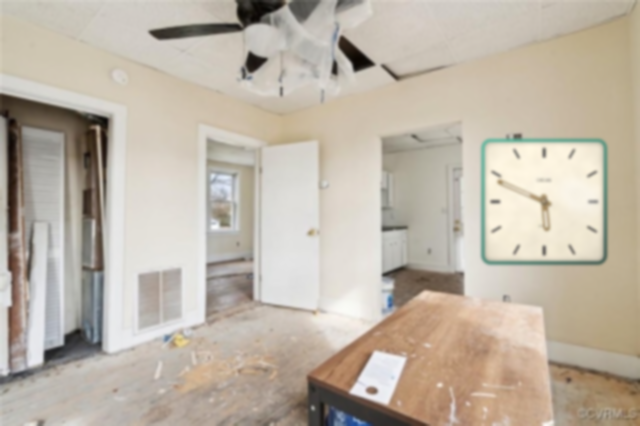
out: 5:49
